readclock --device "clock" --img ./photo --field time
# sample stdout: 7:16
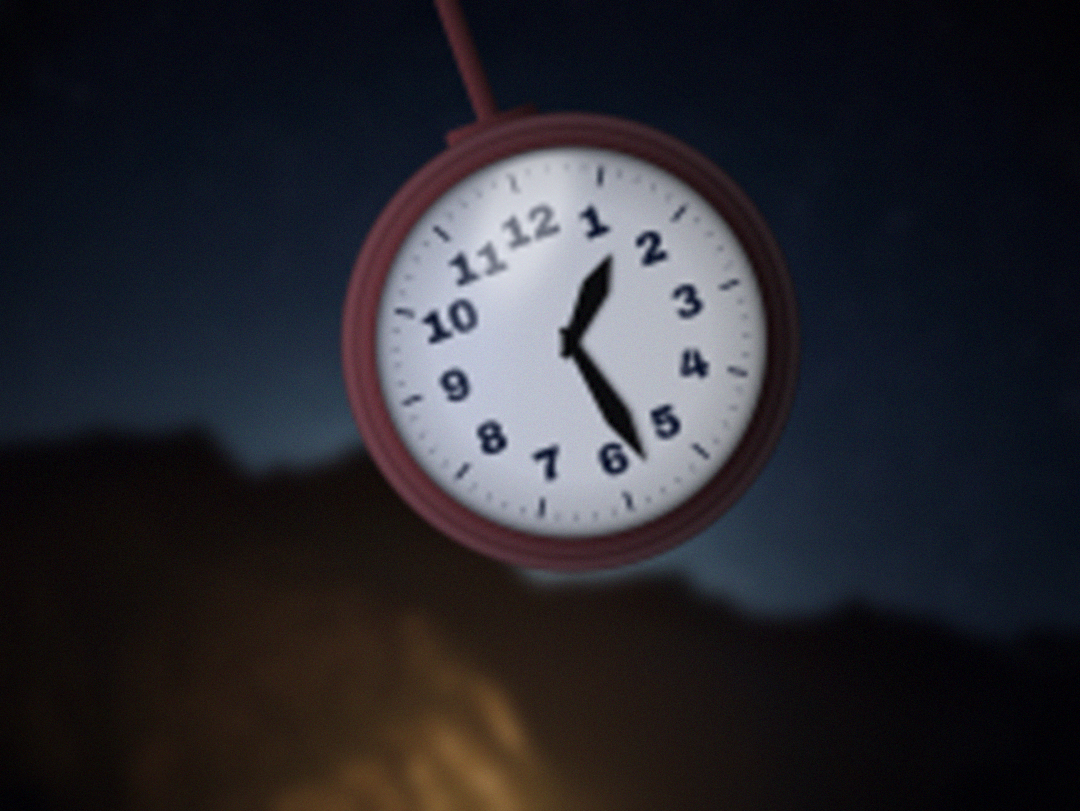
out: 1:28
